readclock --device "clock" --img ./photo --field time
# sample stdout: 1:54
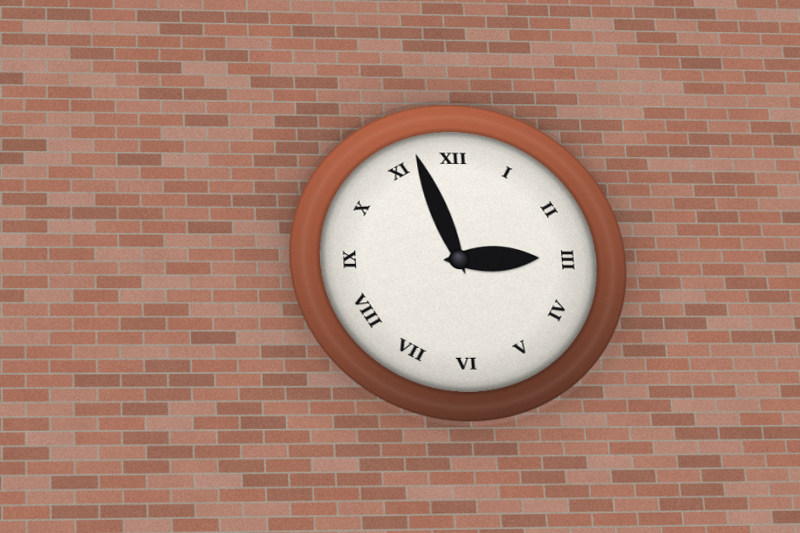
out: 2:57
